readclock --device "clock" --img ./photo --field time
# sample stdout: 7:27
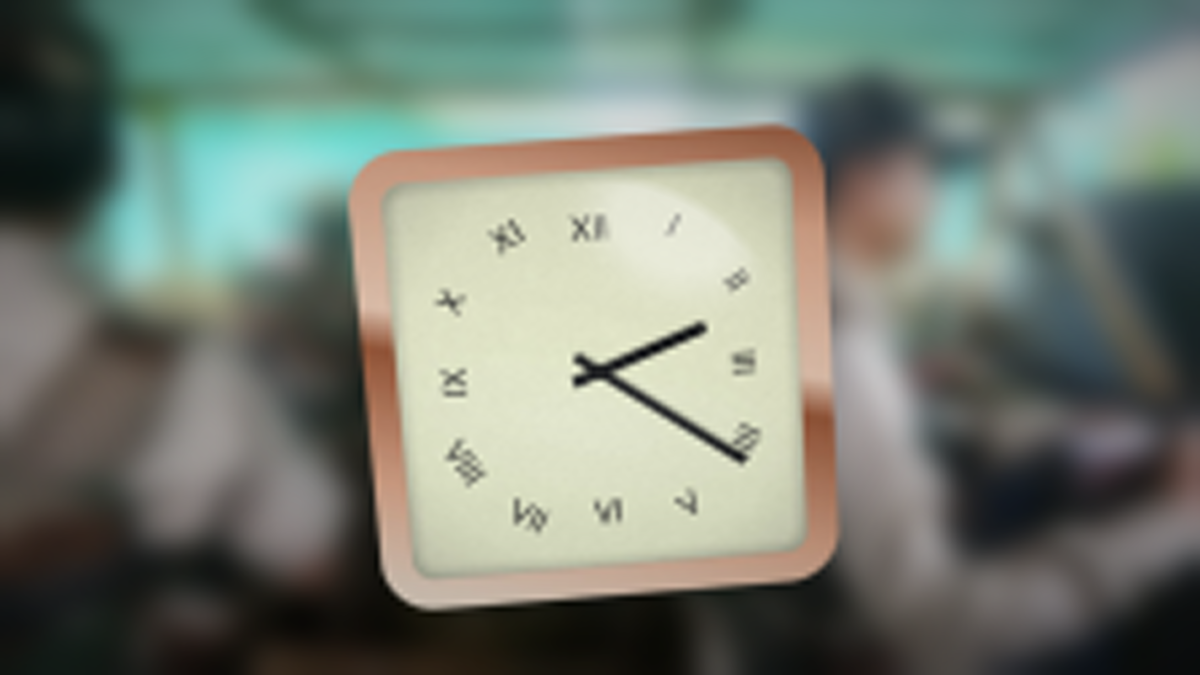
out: 2:21
